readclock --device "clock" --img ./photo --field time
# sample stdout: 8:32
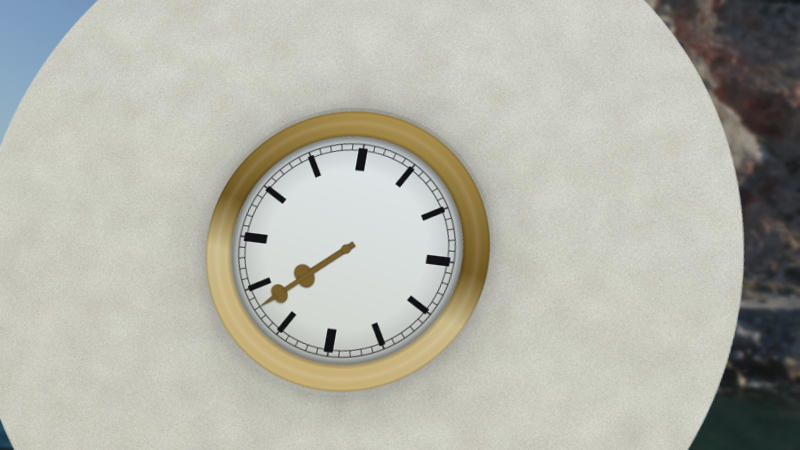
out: 7:38
